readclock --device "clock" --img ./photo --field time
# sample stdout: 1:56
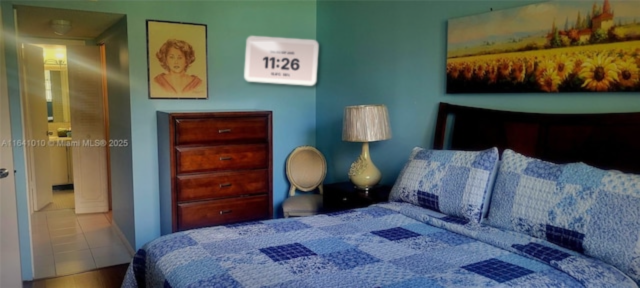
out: 11:26
